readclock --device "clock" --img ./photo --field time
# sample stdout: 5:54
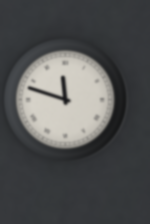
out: 11:48
